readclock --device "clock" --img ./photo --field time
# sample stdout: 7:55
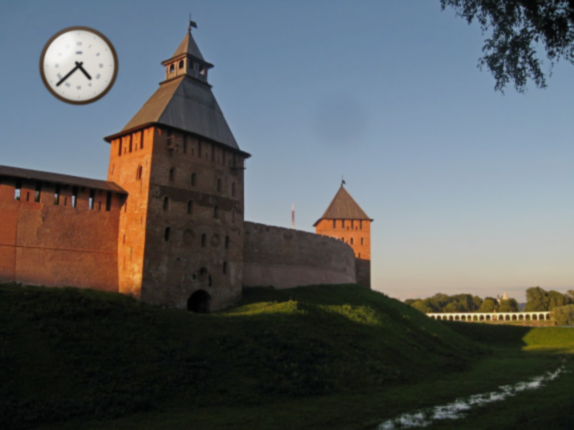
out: 4:38
